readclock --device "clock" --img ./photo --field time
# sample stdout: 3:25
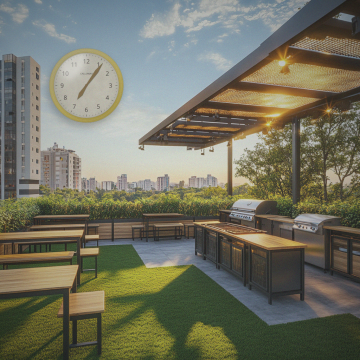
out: 7:06
